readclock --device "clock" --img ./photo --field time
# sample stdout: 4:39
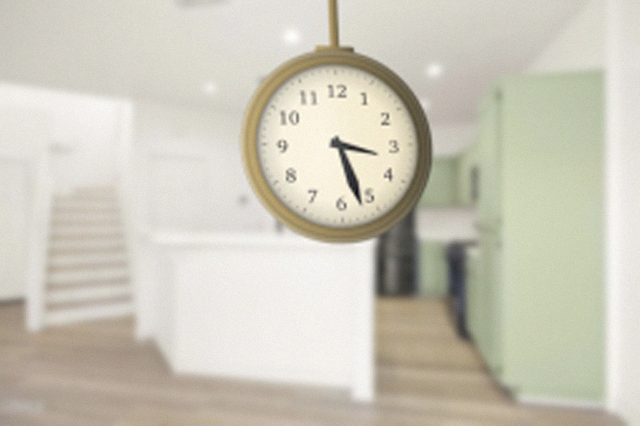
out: 3:27
